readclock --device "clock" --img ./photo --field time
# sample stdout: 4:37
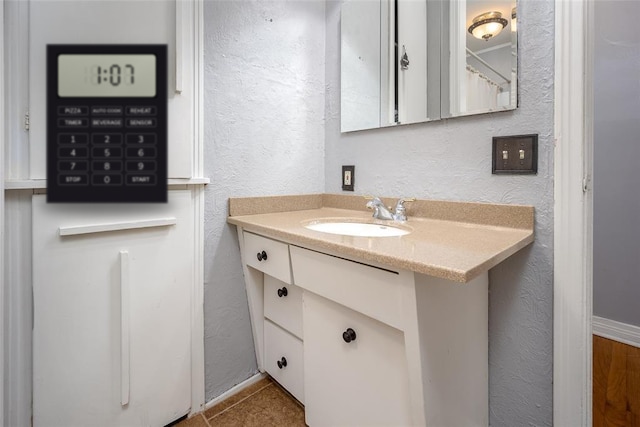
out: 1:07
